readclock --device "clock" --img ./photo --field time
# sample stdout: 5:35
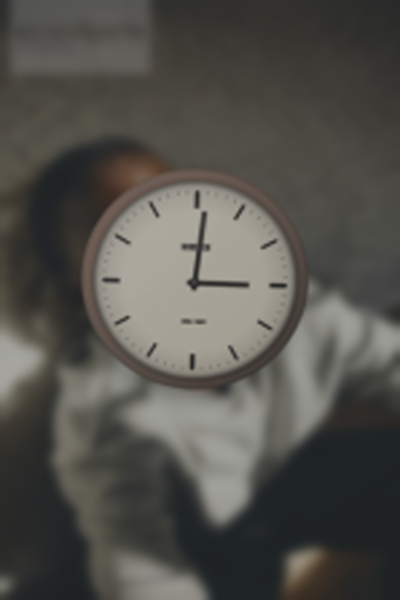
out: 3:01
